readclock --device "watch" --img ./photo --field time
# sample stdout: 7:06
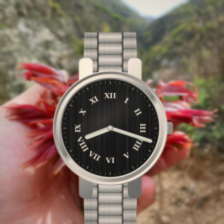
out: 8:18
